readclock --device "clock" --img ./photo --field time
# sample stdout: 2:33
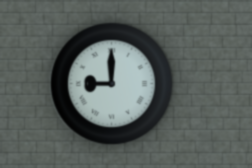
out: 9:00
